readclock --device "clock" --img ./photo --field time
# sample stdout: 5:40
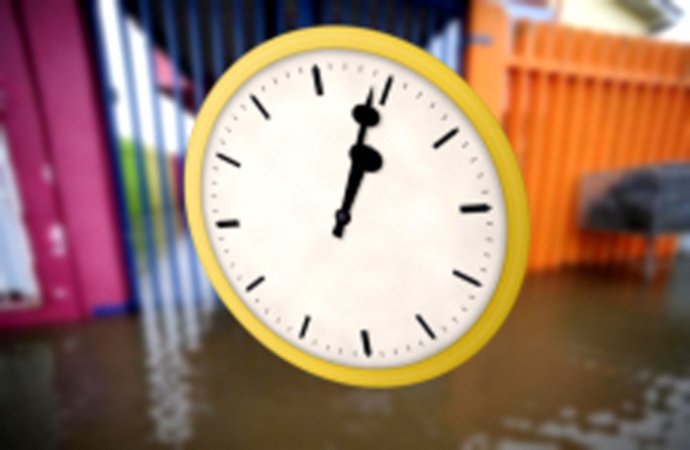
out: 1:04
